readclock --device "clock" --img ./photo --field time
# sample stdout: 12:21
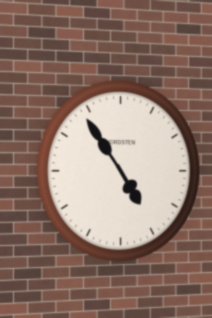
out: 4:54
